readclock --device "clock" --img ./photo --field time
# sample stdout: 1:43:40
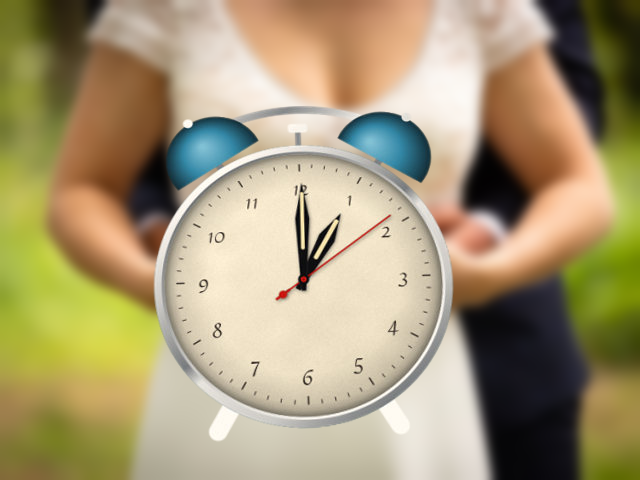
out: 1:00:09
